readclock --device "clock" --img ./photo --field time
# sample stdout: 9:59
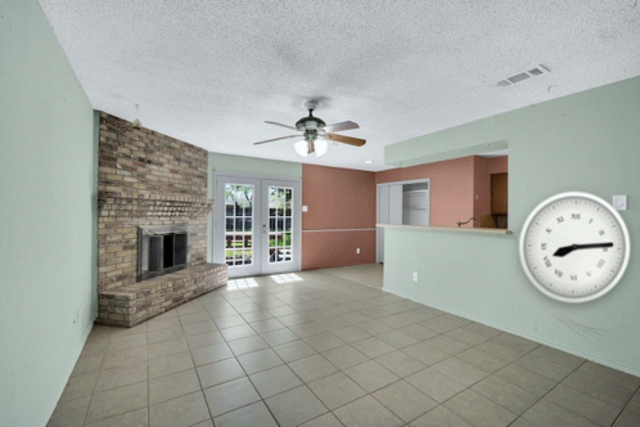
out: 8:14
